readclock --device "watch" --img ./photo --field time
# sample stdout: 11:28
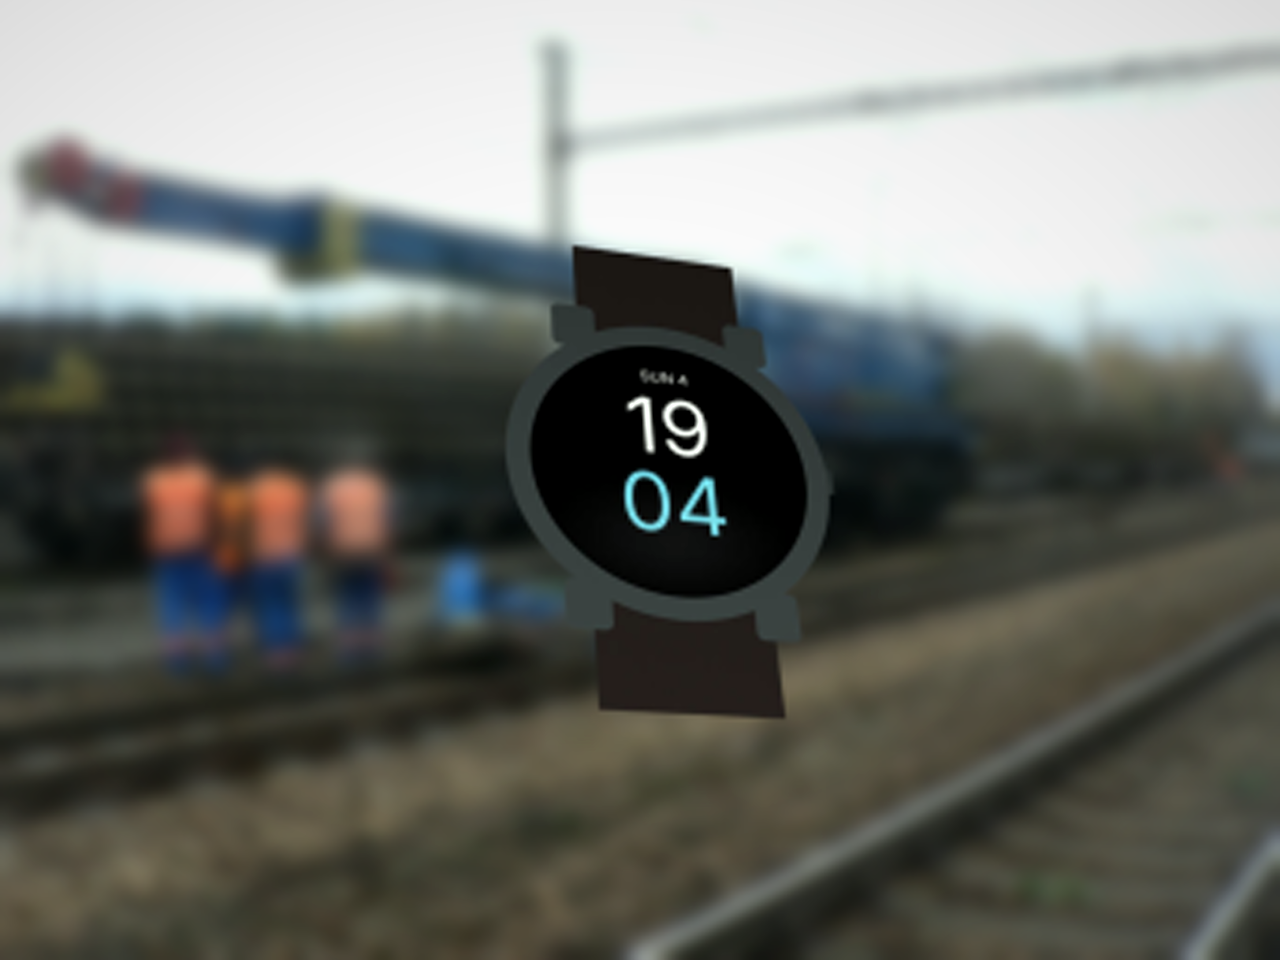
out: 19:04
